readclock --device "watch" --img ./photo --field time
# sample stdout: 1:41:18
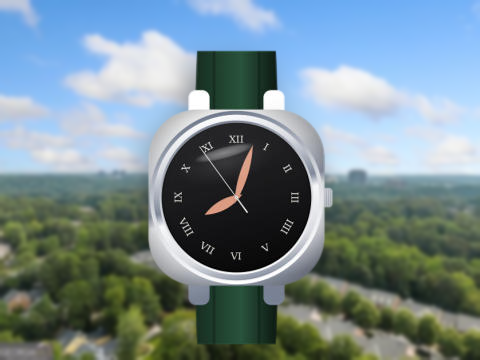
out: 8:02:54
